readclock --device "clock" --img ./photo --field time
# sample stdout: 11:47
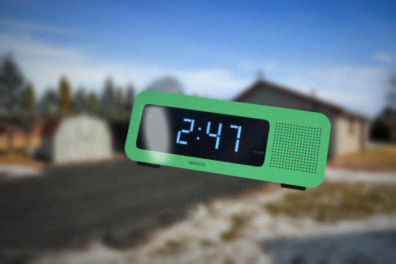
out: 2:47
